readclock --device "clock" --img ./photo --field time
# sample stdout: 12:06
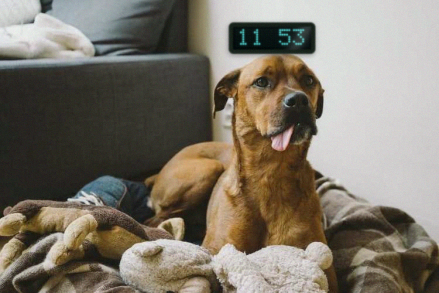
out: 11:53
